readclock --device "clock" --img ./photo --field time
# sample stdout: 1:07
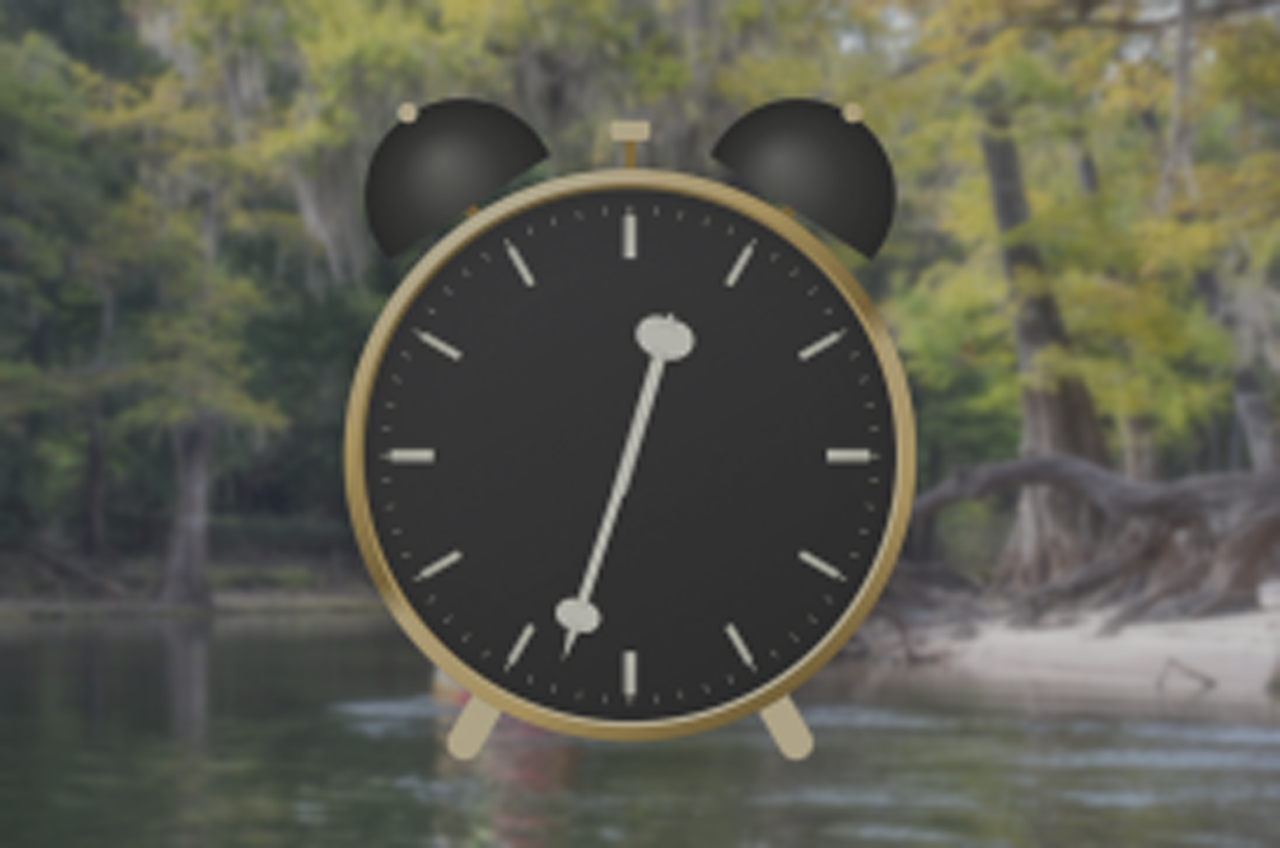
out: 12:33
